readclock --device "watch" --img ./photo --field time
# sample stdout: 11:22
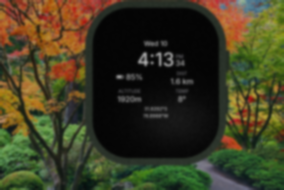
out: 4:13
